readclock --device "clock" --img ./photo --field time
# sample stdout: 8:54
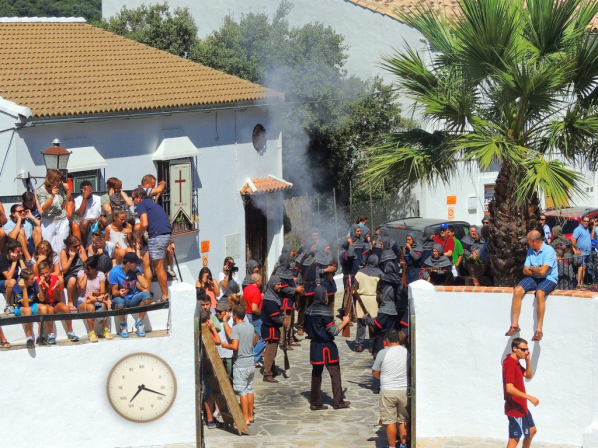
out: 7:18
